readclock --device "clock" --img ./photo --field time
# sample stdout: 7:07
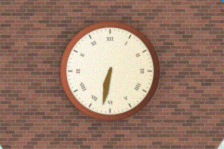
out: 6:32
